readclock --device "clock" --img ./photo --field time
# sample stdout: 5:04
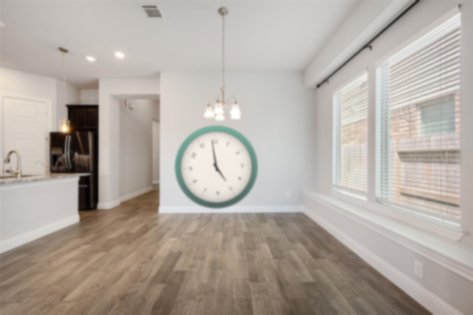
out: 4:59
